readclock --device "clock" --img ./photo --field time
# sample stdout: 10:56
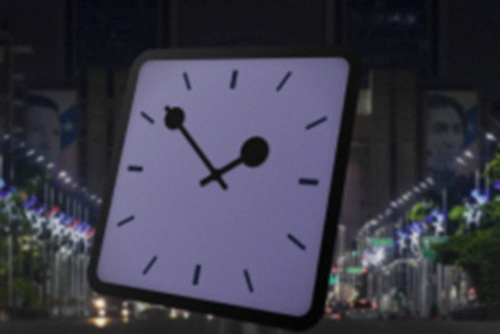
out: 1:52
